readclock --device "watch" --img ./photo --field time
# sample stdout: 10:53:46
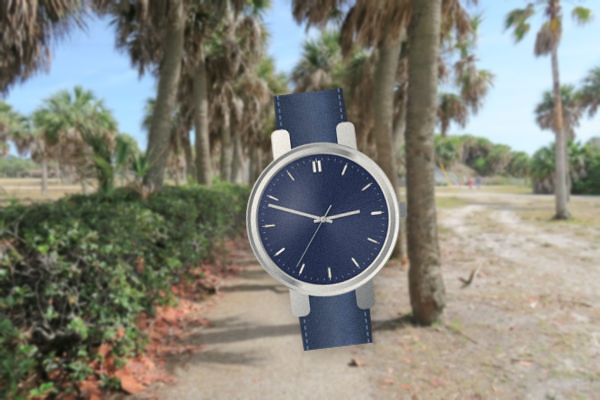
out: 2:48:36
